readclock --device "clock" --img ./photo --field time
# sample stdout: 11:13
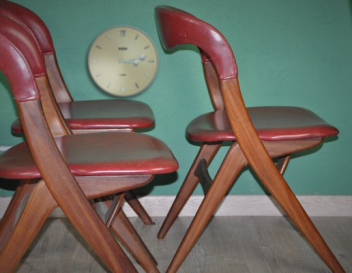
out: 3:13
